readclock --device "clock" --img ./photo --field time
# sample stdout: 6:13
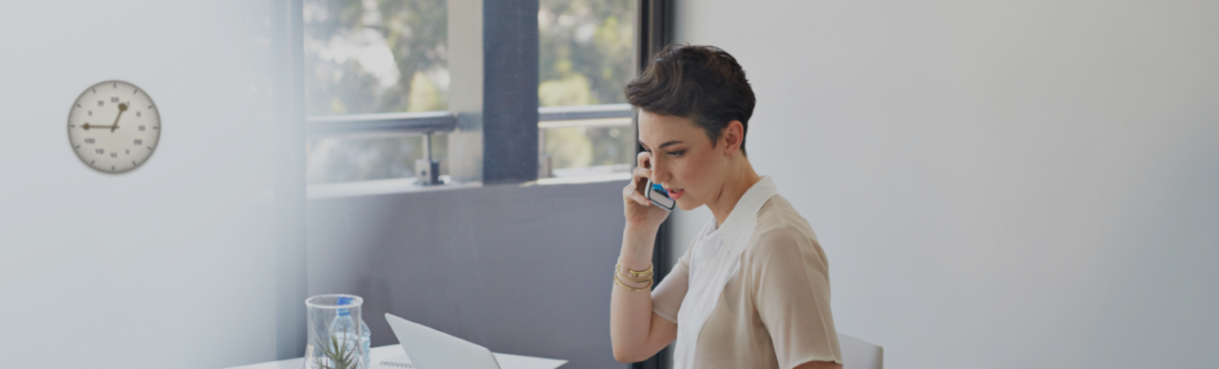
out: 12:45
